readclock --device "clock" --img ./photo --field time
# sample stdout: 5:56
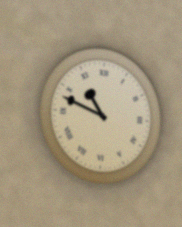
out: 10:48
